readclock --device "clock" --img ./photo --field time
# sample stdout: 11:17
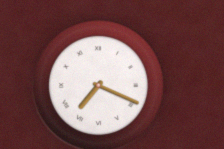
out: 7:19
